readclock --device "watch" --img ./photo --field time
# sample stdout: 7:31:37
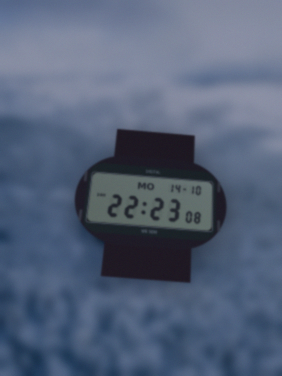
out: 22:23:08
